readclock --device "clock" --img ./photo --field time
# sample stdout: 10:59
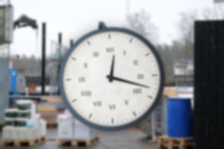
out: 12:18
